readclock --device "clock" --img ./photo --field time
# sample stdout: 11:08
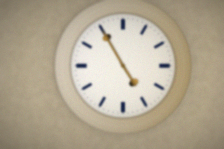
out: 4:55
